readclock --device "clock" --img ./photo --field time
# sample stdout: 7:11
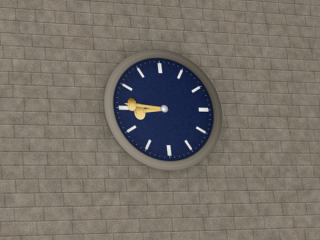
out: 8:46
